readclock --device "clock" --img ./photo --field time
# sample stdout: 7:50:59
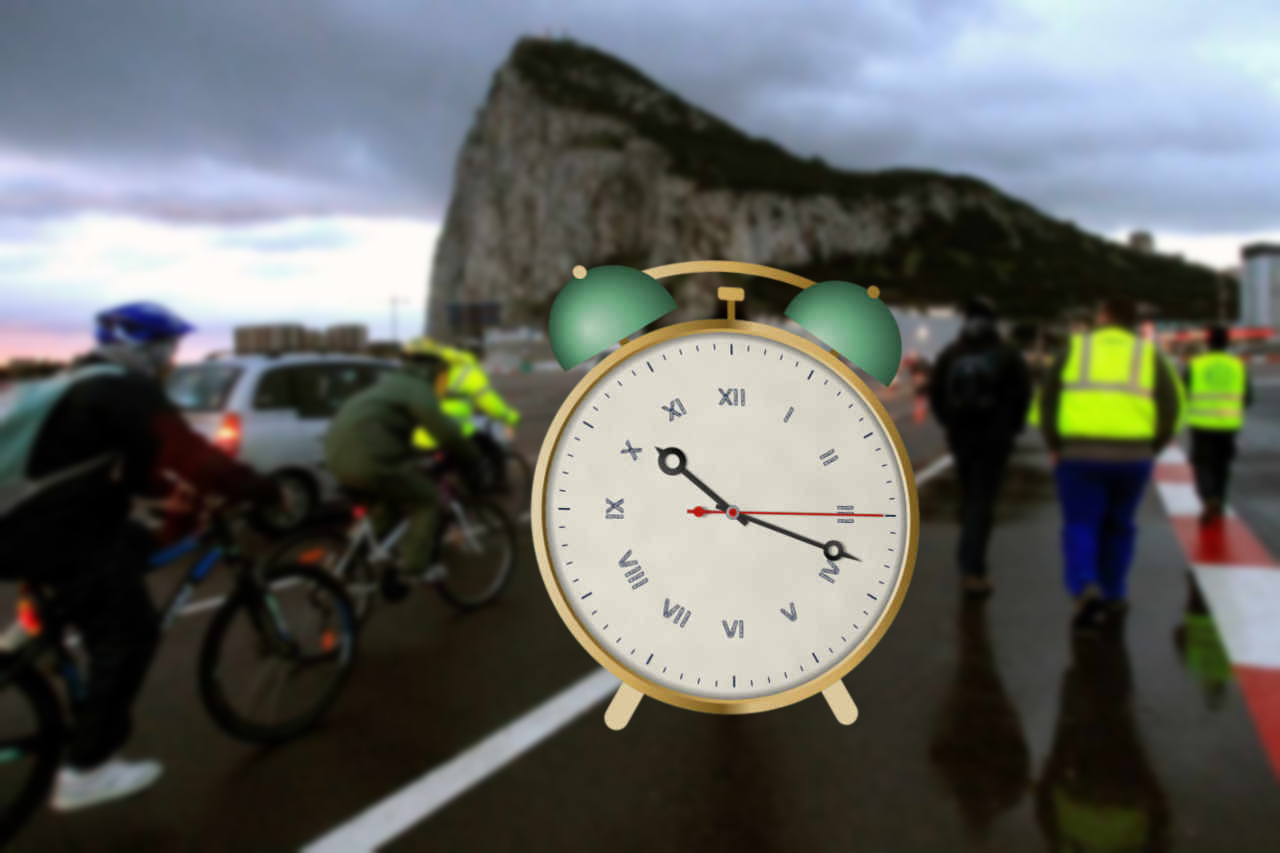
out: 10:18:15
